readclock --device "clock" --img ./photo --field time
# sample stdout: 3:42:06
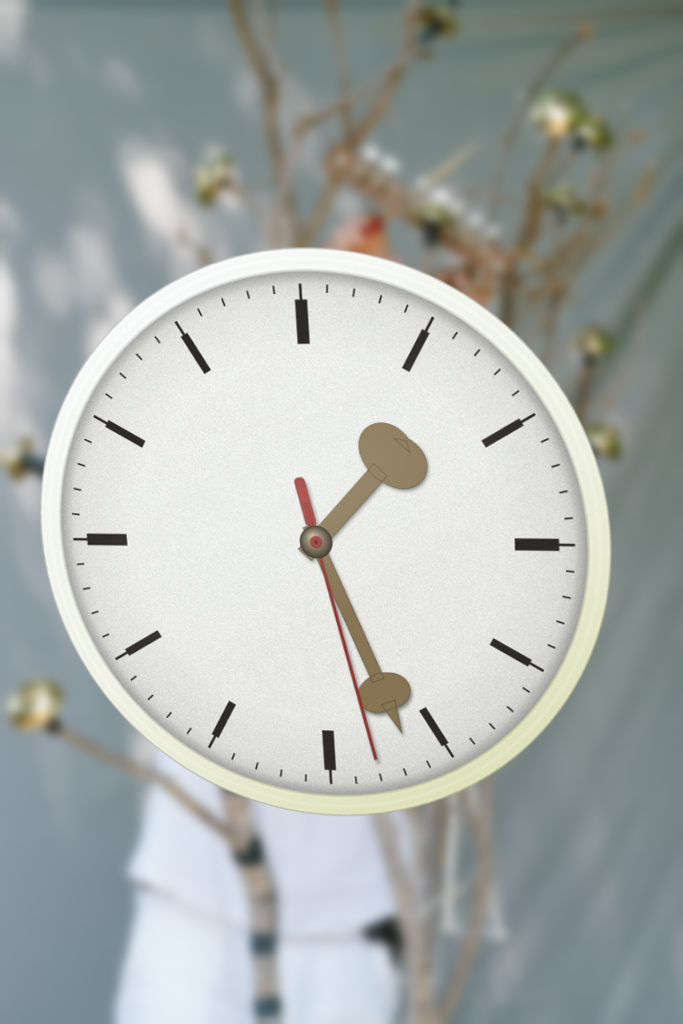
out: 1:26:28
